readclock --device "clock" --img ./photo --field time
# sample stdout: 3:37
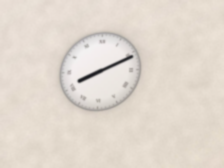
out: 8:11
